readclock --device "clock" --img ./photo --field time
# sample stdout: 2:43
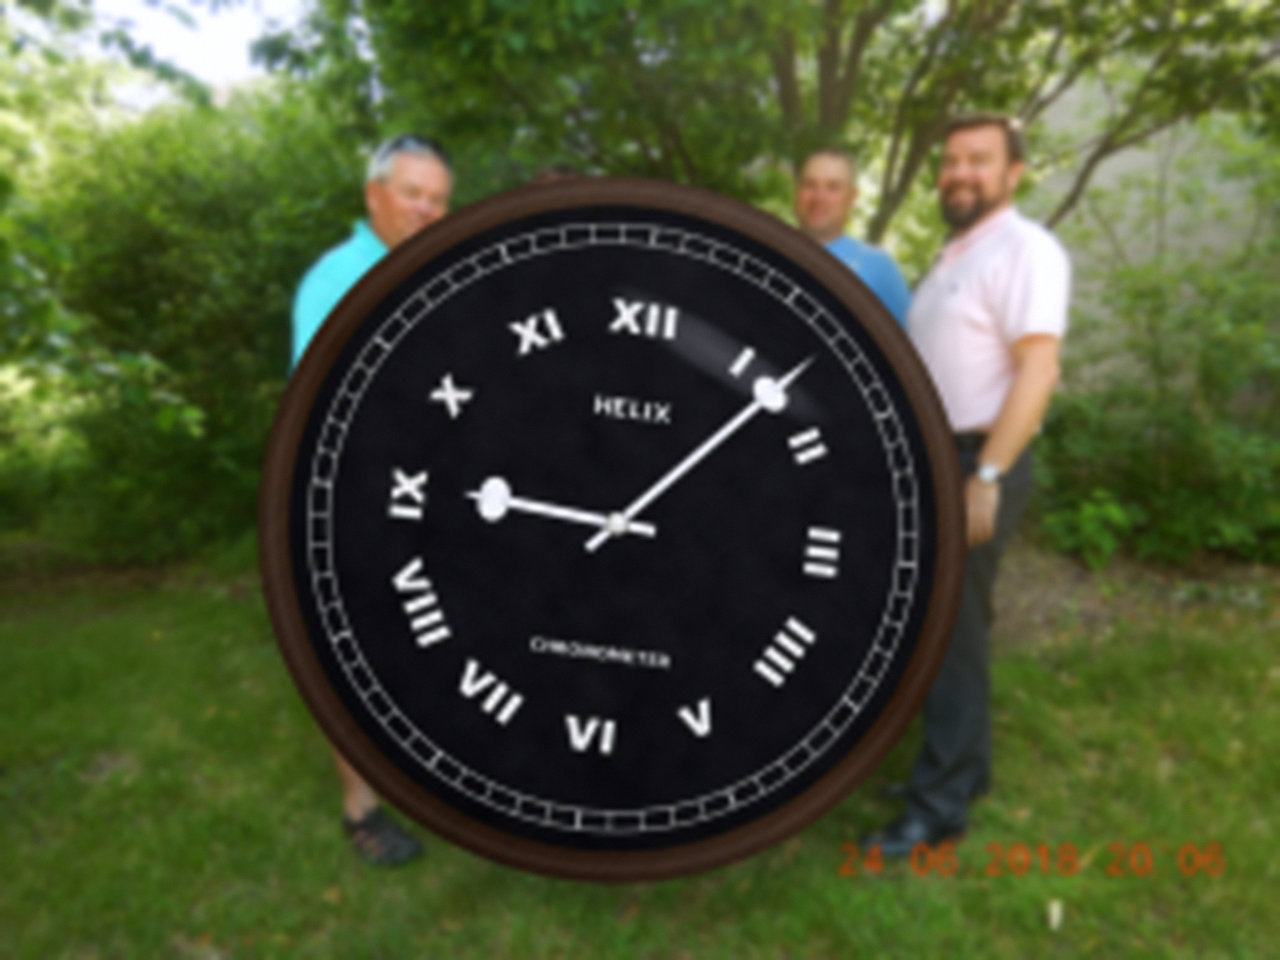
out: 9:07
